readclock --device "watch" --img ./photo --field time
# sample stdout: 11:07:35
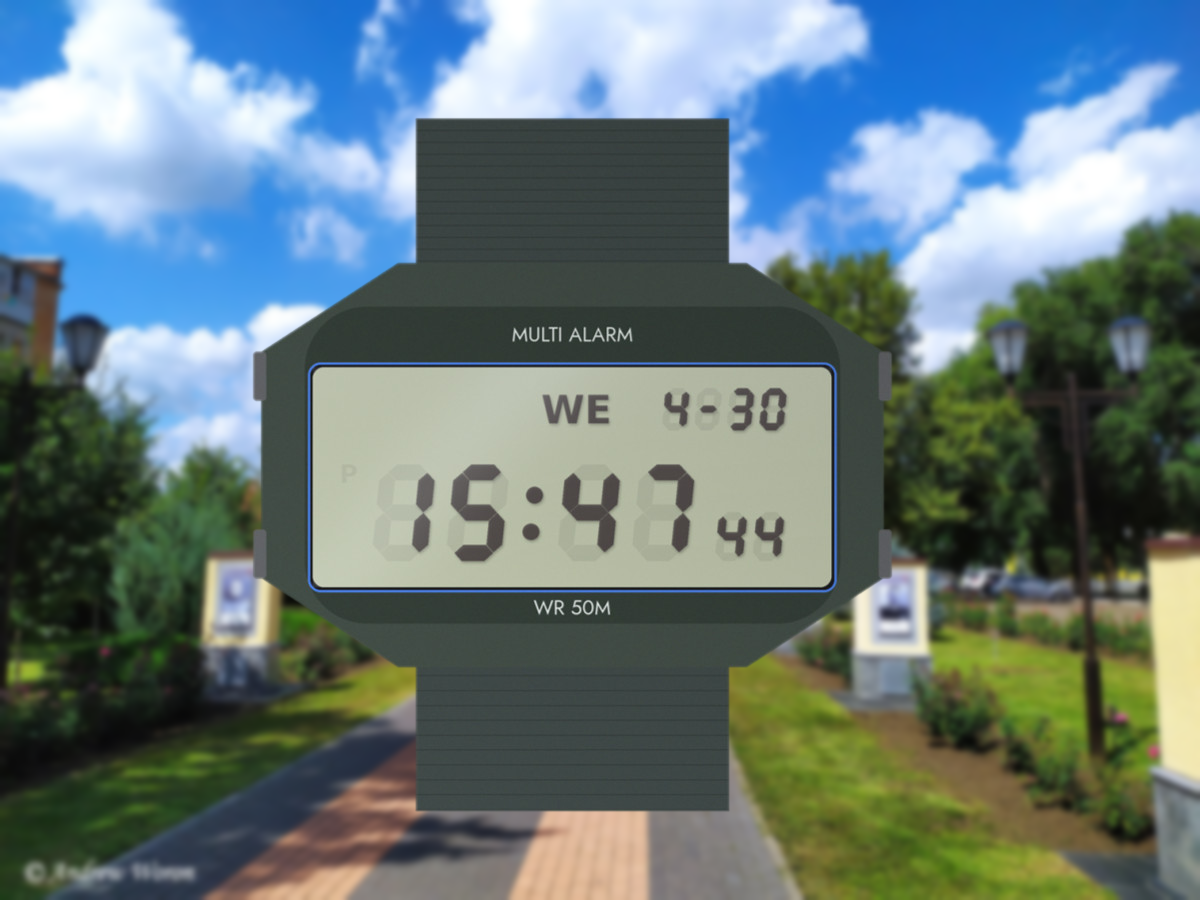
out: 15:47:44
